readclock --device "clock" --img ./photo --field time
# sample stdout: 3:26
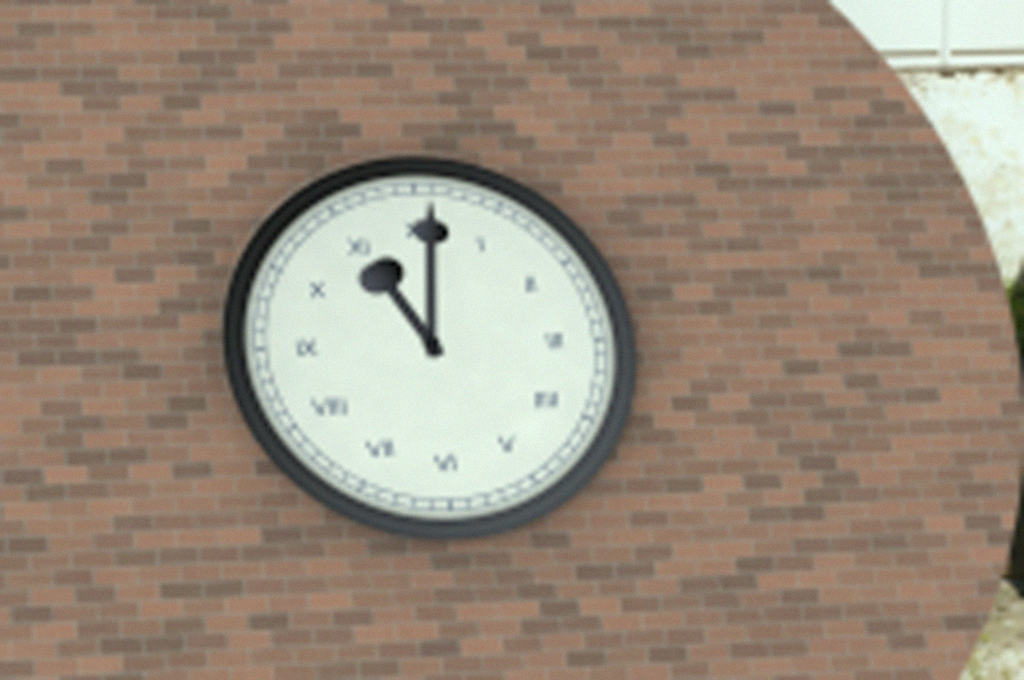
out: 11:01
